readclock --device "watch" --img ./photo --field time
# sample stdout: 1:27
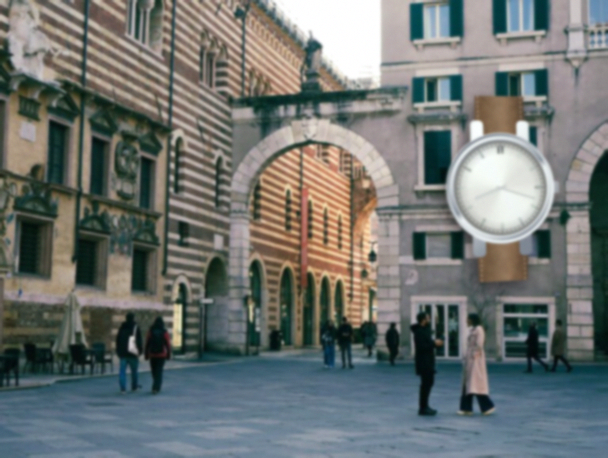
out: 8:18
